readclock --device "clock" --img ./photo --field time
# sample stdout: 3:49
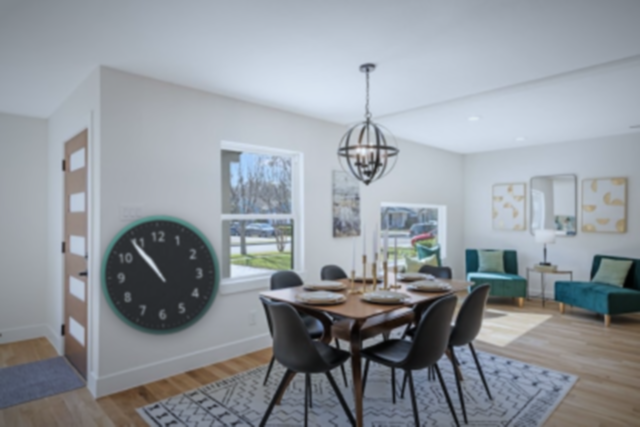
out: 10:54
